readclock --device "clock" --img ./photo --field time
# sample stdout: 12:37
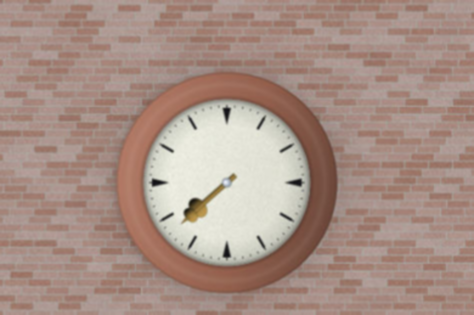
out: 7:38
